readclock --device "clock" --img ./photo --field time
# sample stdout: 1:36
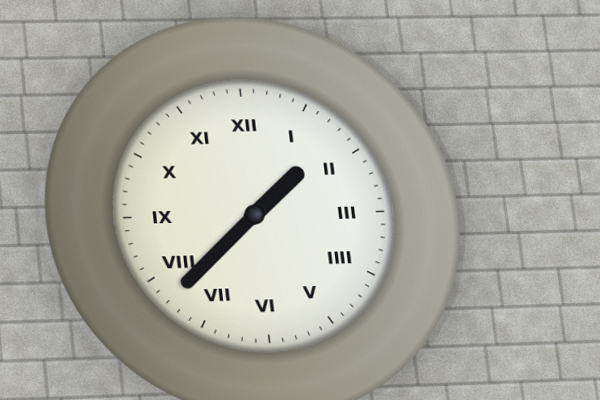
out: 1:38
